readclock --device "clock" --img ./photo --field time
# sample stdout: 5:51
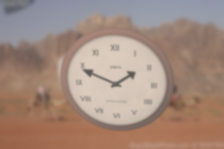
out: 1:49
